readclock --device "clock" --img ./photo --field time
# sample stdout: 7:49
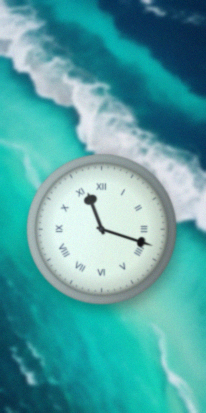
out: 11:18
